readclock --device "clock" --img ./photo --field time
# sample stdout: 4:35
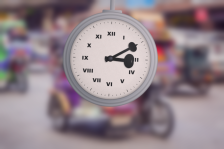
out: 3:10
